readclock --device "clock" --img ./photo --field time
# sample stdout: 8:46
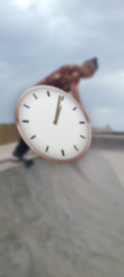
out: 1:04
